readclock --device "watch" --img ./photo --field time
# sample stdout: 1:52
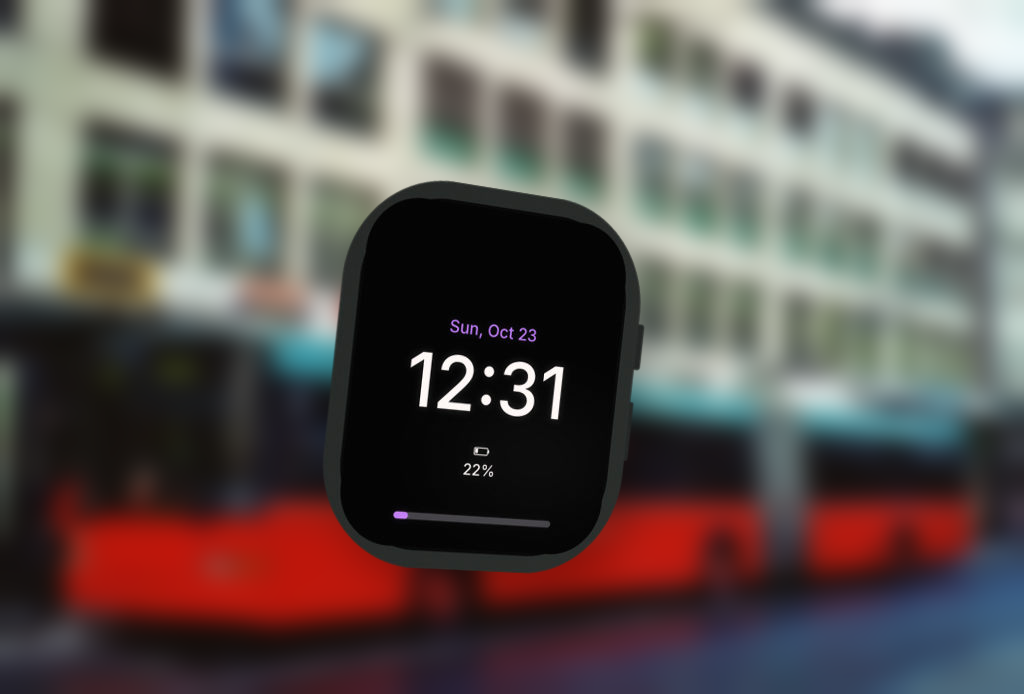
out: 12:31
